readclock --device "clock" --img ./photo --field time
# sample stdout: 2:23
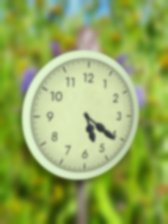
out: 5:21
